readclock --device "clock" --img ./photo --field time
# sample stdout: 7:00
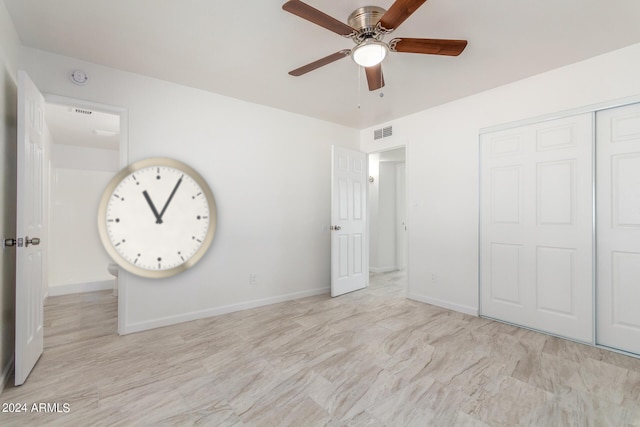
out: 11:05
